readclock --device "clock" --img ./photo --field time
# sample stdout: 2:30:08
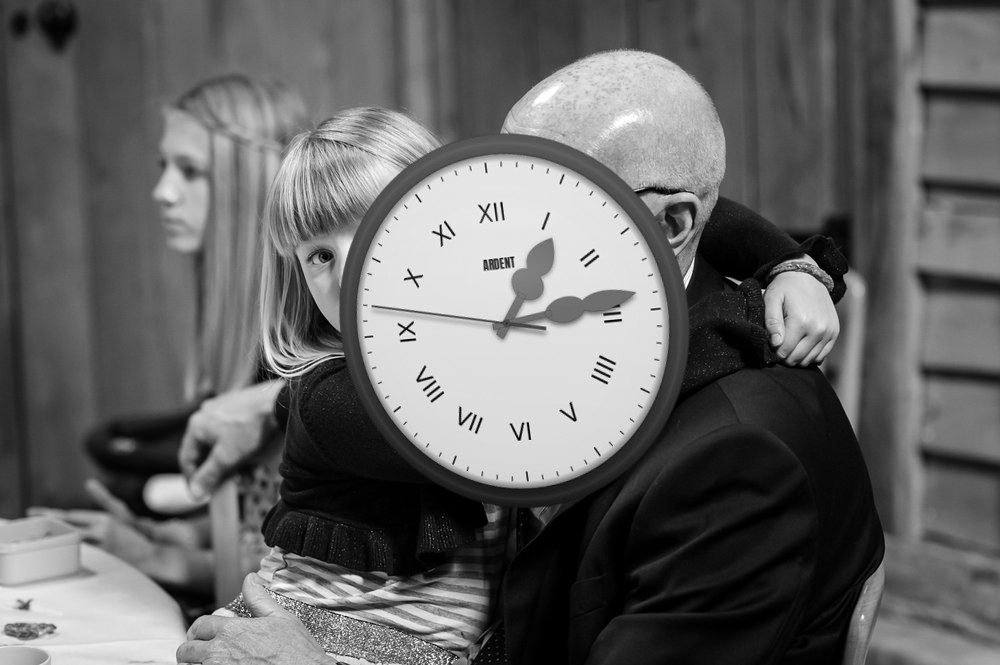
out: 1:13:47
